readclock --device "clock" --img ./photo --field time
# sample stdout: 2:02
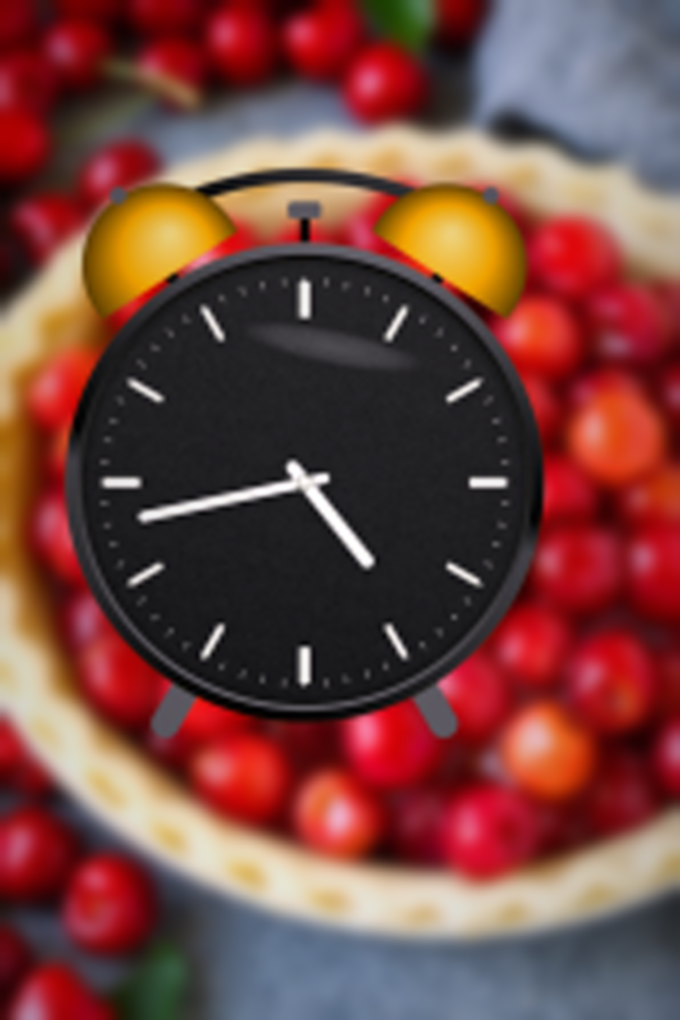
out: 4:43
